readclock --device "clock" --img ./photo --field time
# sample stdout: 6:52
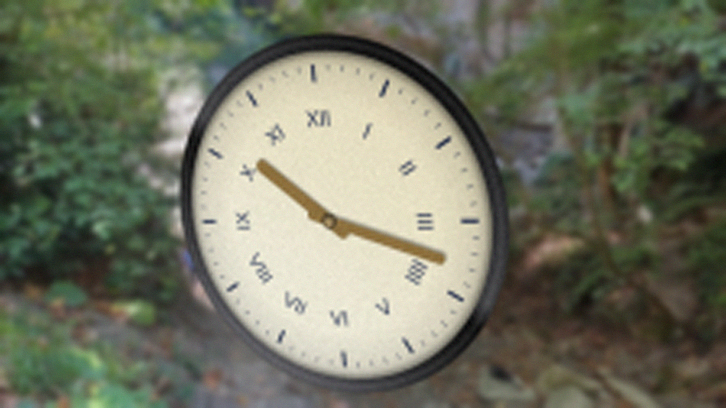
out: 10:18
